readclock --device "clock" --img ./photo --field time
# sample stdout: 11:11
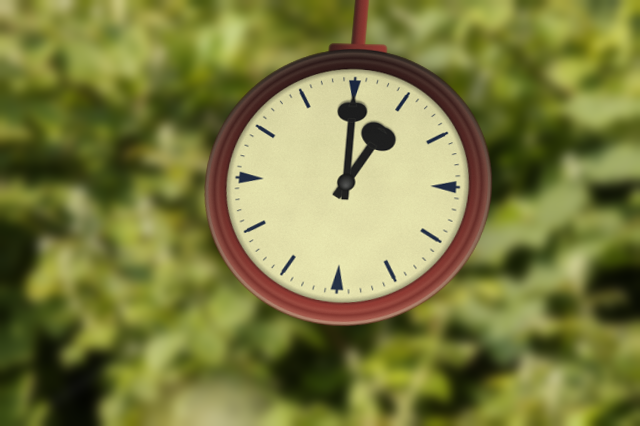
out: 1:00
